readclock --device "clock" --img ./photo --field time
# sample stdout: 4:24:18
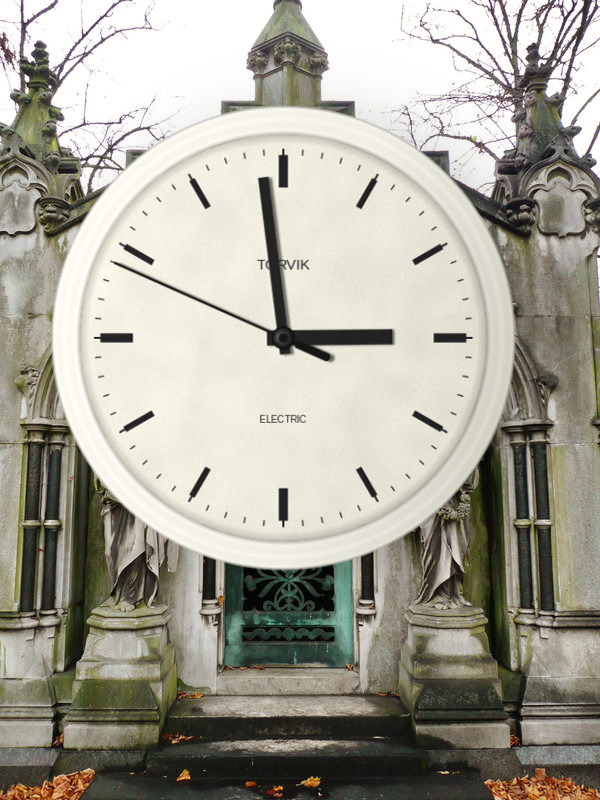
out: 2:58:49
